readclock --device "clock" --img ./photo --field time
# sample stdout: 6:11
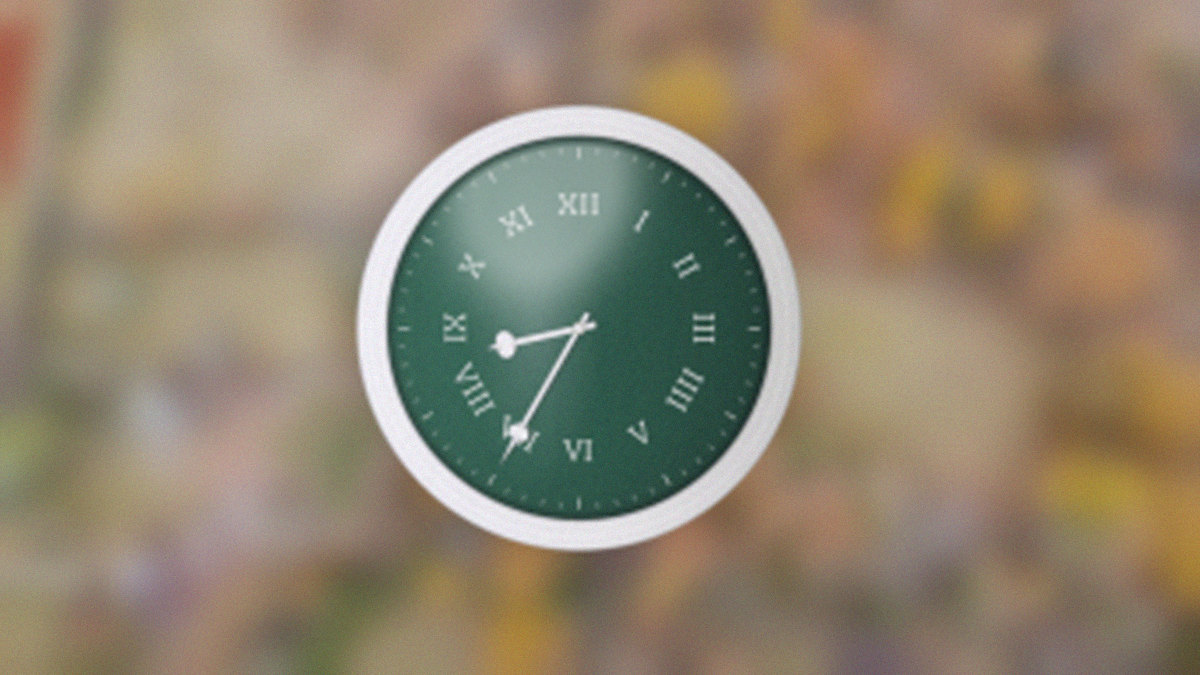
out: 8:35
